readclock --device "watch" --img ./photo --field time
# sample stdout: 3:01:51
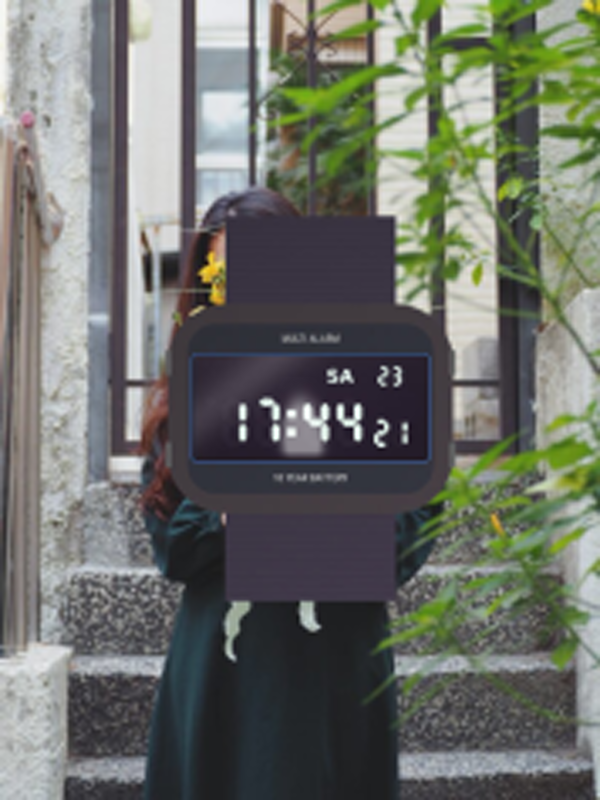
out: 17:44:21
